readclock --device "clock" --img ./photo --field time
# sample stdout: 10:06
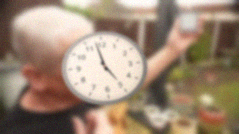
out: 4:58
